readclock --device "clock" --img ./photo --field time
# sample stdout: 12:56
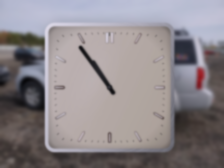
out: 10:54
